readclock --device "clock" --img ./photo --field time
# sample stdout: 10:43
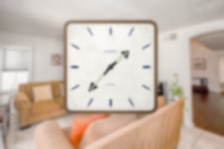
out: 1:37
